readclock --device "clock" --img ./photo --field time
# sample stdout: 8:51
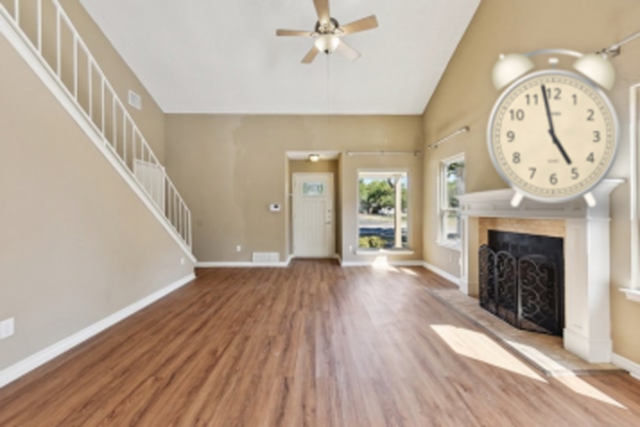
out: 4:58
